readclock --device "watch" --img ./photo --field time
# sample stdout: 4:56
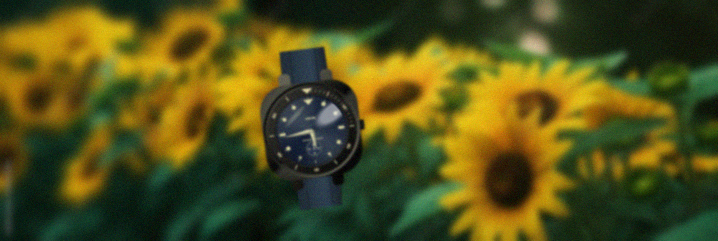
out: 5:44
